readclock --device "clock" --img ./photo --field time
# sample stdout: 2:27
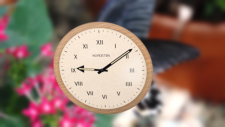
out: 9:09
